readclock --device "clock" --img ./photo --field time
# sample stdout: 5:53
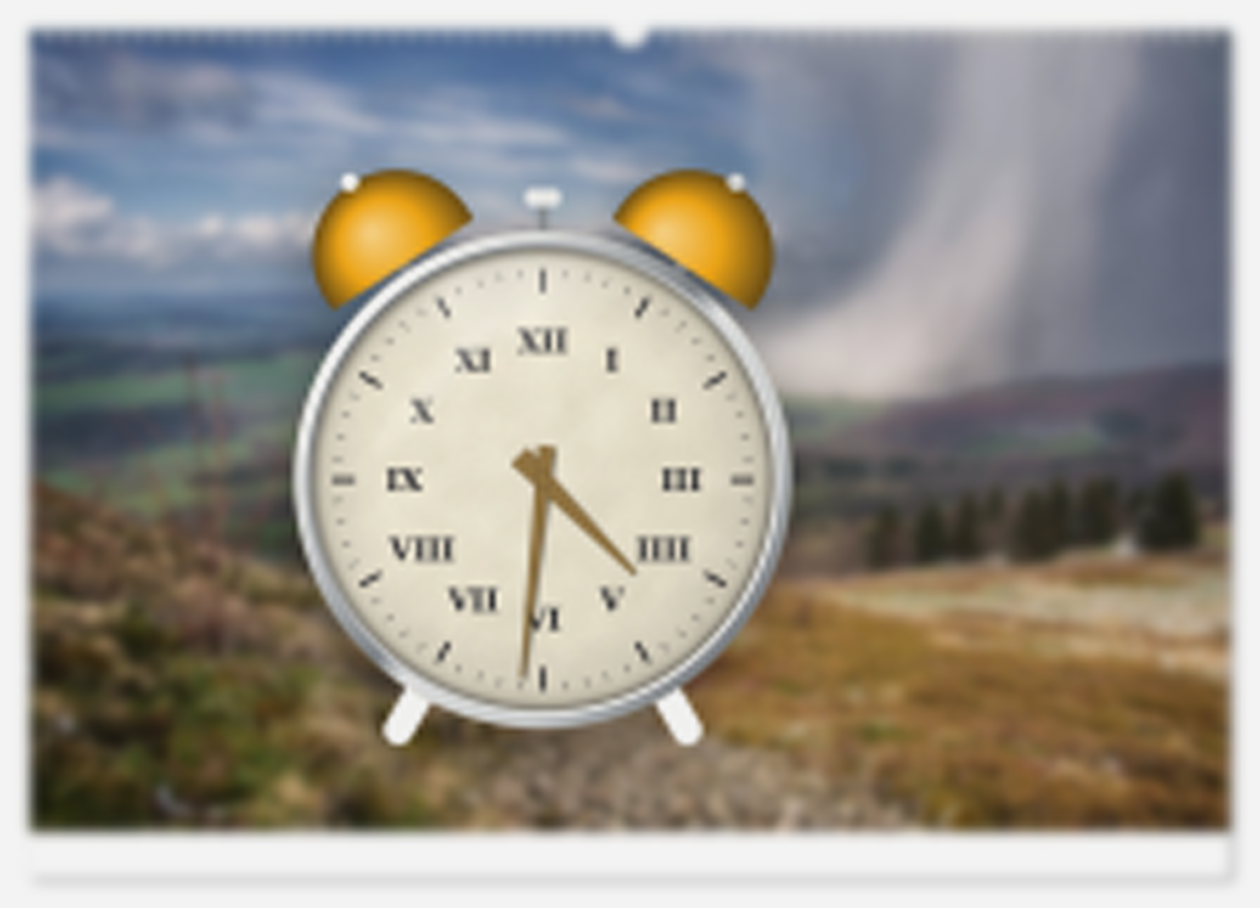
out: 4:31
